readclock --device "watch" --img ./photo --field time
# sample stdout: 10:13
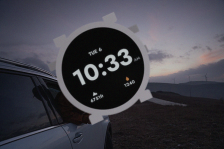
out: 10:33
